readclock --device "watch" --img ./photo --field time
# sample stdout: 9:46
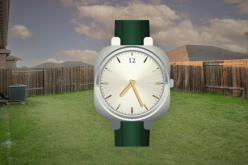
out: 7:26
